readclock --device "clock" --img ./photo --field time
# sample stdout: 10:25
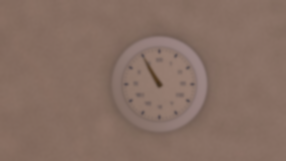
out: 10:55
